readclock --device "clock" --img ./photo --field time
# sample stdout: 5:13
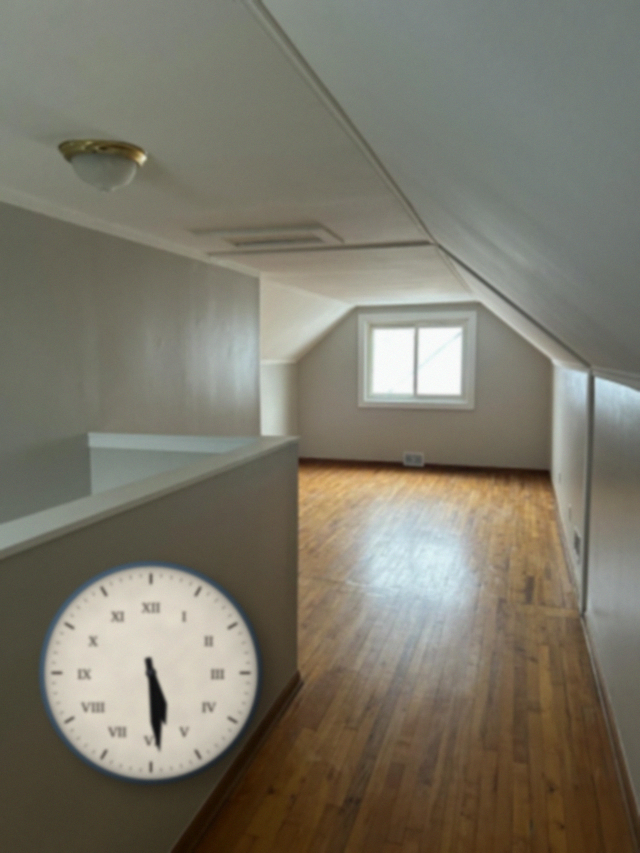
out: 5:29
